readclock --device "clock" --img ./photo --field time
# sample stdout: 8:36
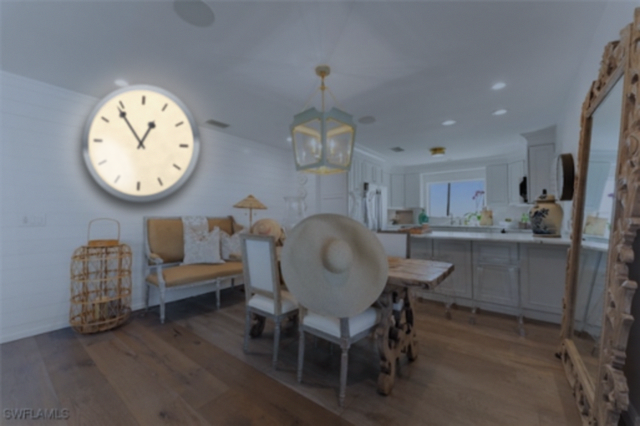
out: 12:54
